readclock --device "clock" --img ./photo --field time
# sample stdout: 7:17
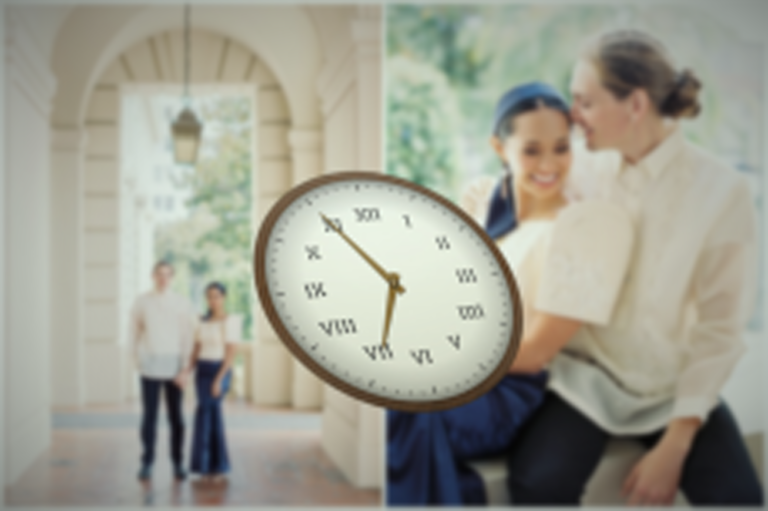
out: 6:55
